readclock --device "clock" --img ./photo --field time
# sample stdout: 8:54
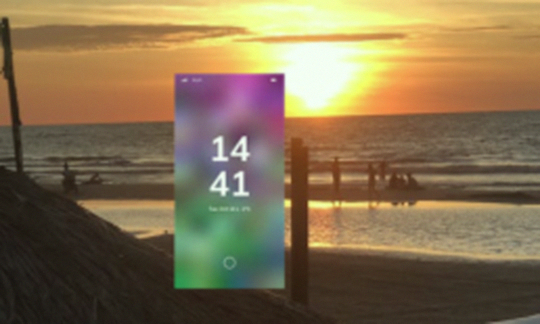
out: 14:41
